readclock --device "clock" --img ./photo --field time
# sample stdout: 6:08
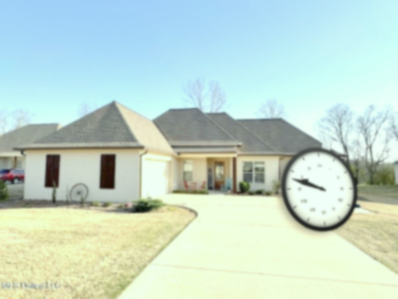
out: 9:48
